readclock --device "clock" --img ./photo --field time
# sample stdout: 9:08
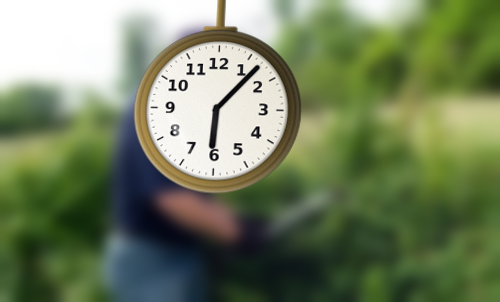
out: 6:07
